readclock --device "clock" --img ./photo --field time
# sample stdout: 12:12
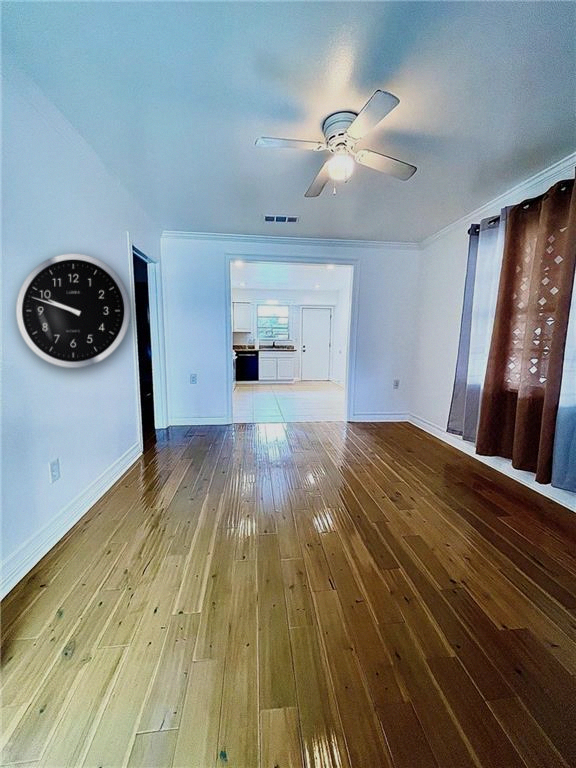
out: 9:48
